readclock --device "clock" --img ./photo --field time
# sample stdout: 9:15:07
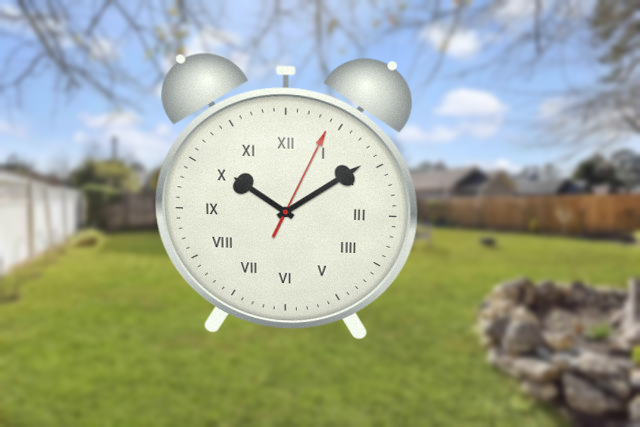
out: 10:09:04
